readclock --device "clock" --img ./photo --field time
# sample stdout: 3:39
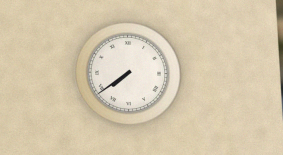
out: 7:39
